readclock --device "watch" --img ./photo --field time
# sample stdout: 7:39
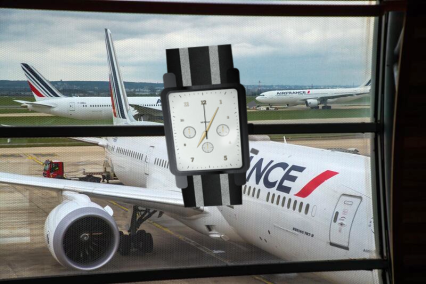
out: 7:05
